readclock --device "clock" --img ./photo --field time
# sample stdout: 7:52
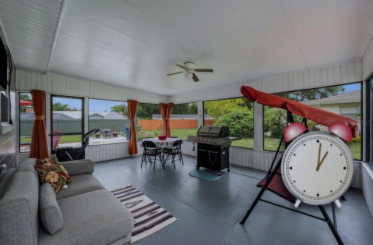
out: 1:01
